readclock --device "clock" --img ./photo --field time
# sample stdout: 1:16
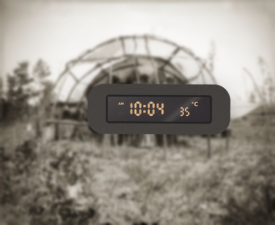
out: 10:04
